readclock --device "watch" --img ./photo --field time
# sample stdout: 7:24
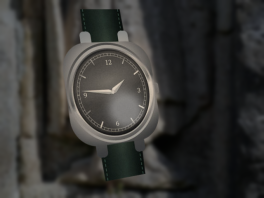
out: 1:46
